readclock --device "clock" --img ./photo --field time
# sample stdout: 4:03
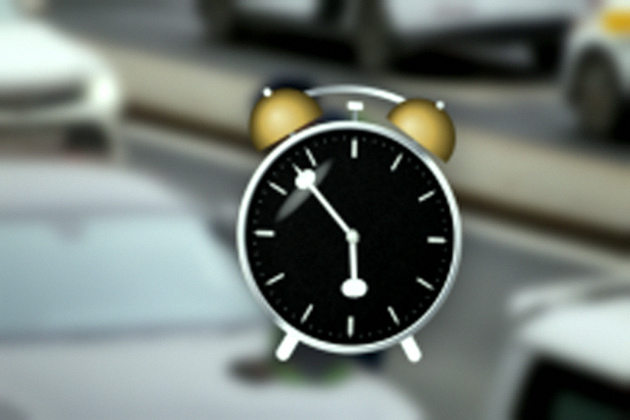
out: 5:53
